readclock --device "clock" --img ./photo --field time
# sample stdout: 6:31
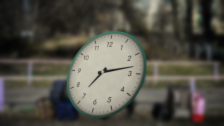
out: 7:13
